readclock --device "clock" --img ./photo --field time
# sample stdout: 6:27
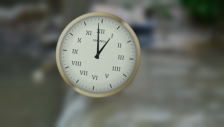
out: 12:59
